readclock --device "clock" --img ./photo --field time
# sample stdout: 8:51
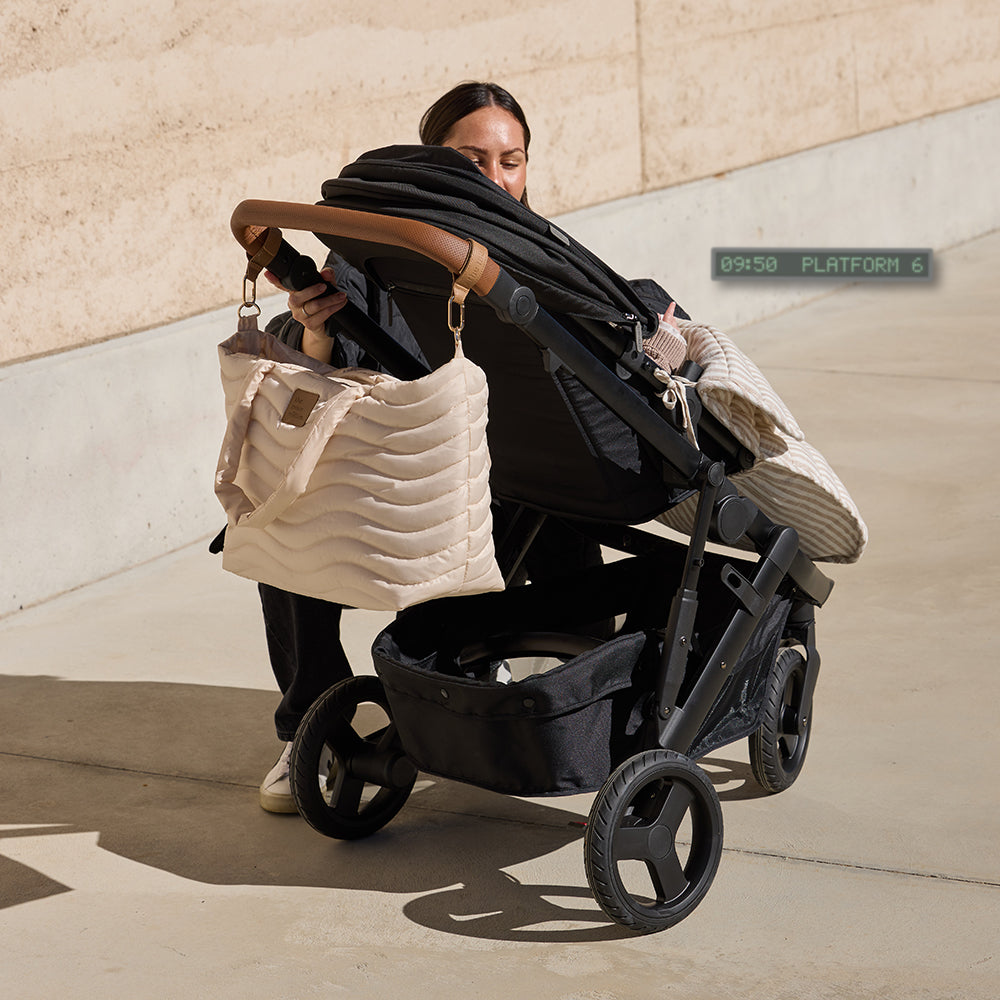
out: 9:50
